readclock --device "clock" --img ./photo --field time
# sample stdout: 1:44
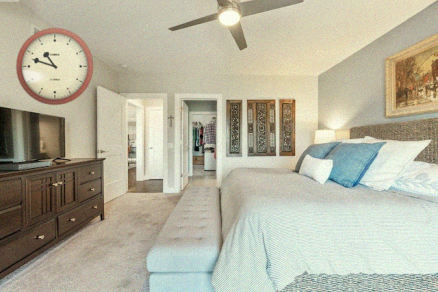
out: 10:48
